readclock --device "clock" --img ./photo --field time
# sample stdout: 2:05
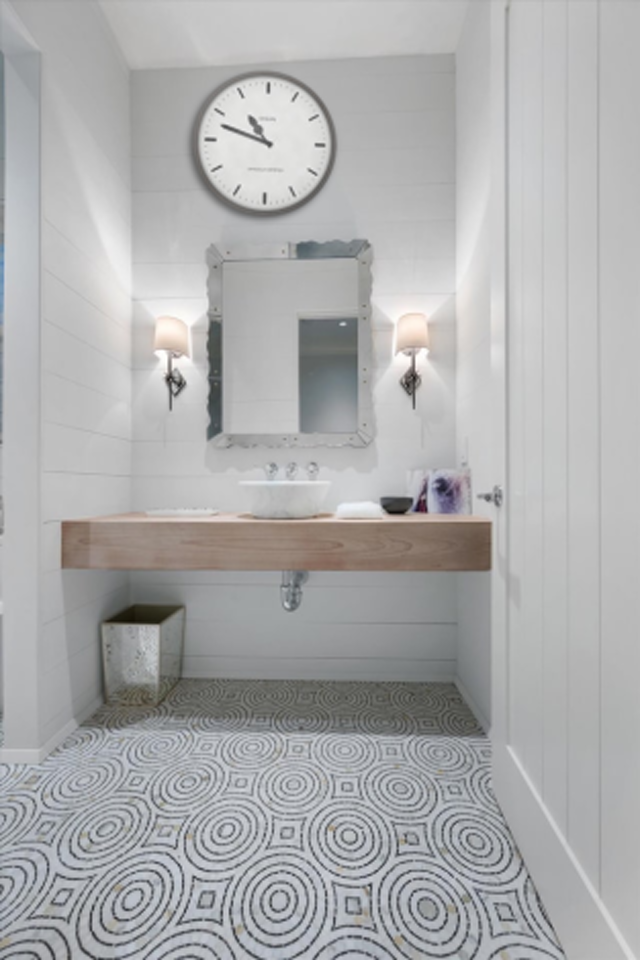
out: 10:48
